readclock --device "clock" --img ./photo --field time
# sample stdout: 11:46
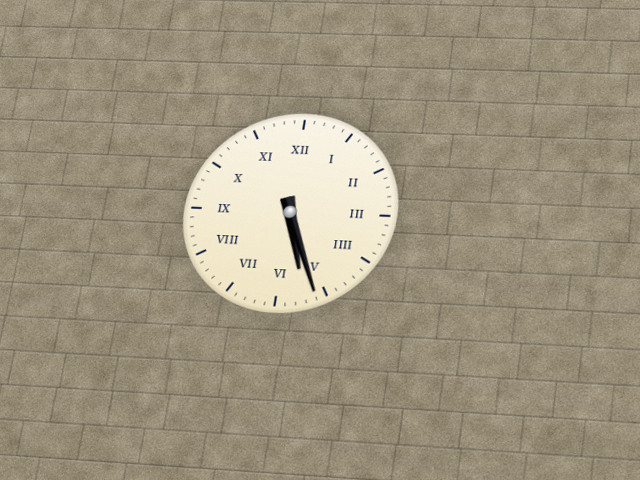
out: 5:26
